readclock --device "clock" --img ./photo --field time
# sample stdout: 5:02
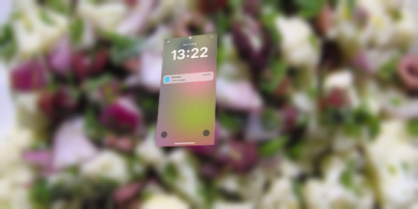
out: 13:22
